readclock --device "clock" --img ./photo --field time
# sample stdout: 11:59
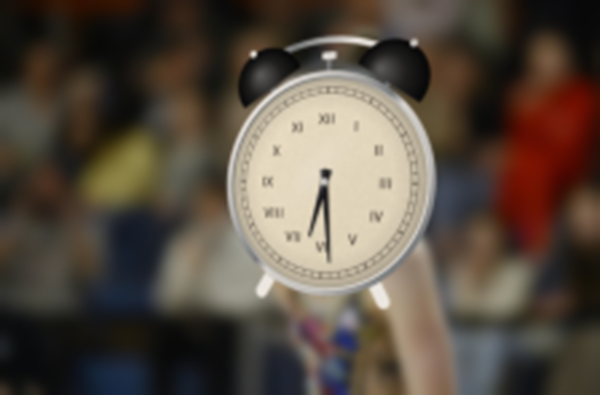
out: 6:29
